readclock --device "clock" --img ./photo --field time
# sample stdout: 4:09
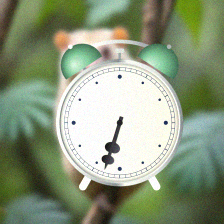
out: 6:33
